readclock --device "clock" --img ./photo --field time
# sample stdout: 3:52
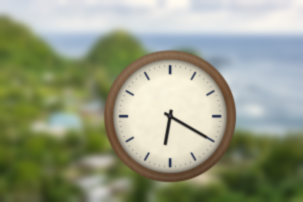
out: 6:20
